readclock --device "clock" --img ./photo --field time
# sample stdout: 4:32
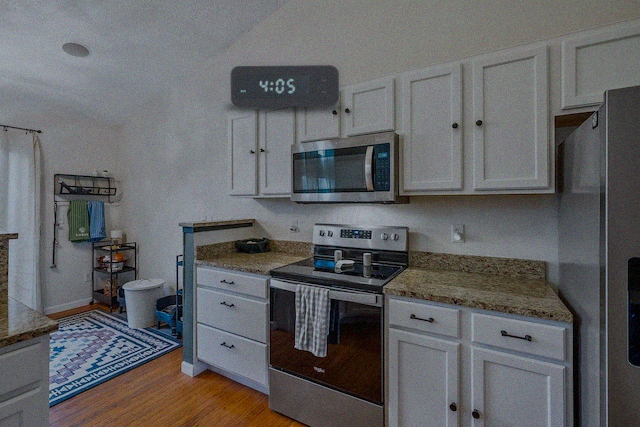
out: 4:05
